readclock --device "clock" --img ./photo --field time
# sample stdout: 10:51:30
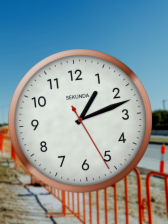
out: 1:12:26
